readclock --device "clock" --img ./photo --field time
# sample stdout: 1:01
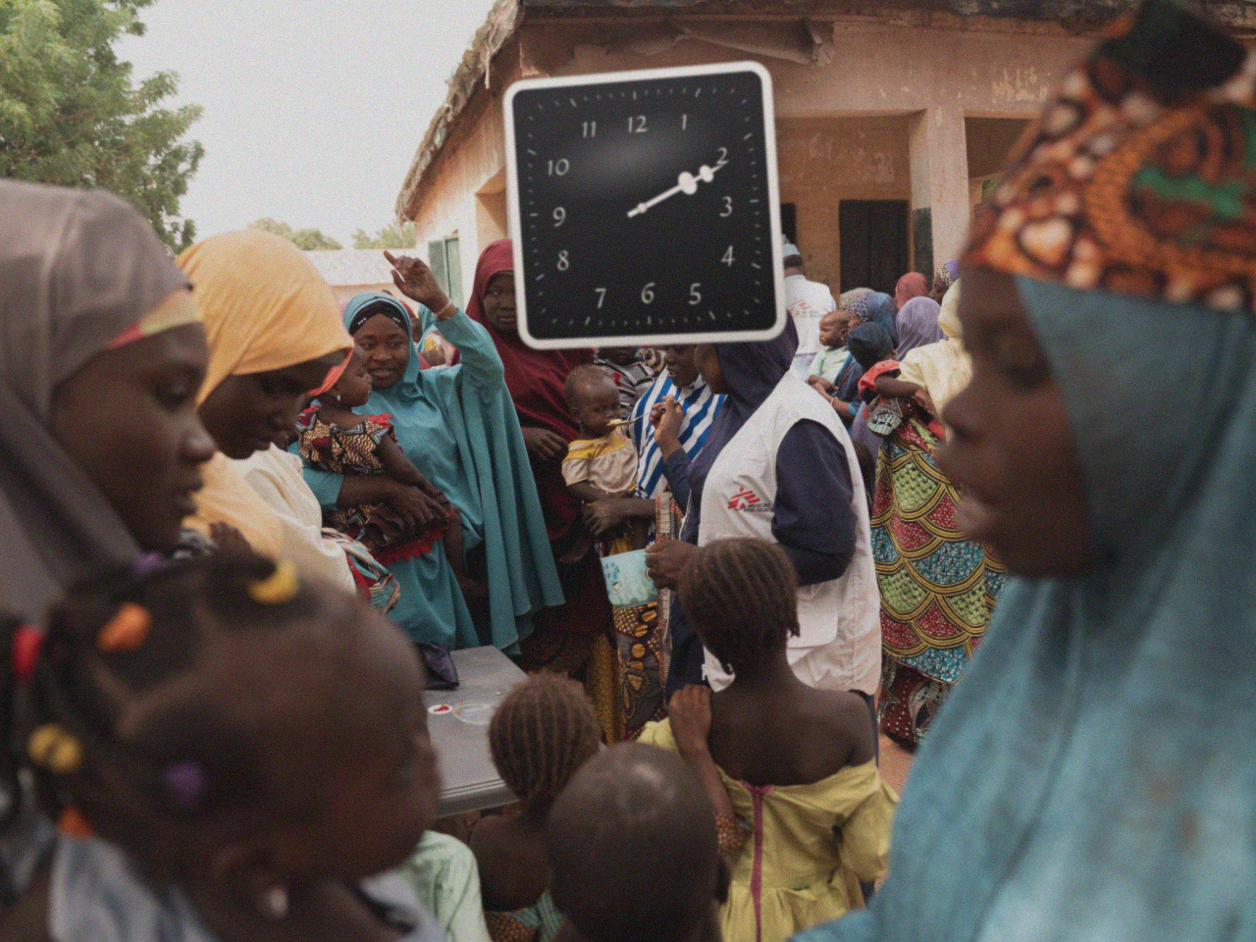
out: 2:11
